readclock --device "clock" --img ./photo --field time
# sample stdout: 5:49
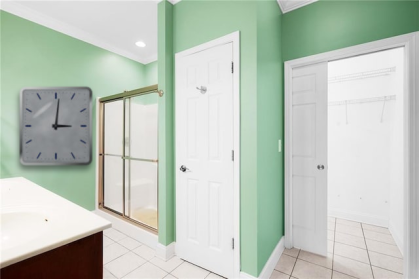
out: 3:01
